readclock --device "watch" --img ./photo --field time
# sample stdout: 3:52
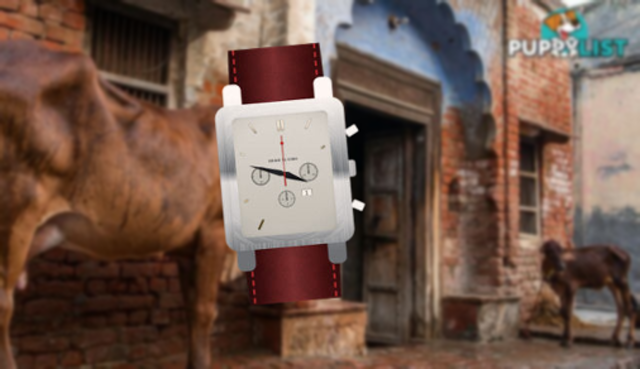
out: 3:48
